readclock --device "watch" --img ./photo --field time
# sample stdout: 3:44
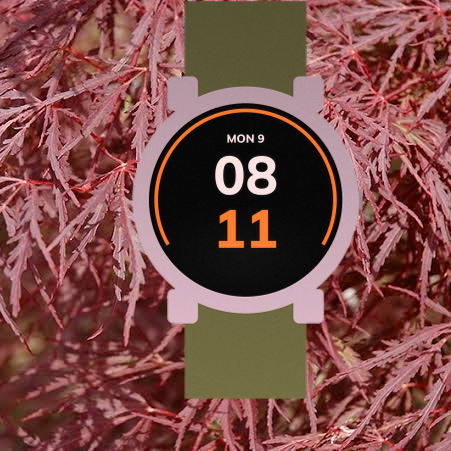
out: 8:11
